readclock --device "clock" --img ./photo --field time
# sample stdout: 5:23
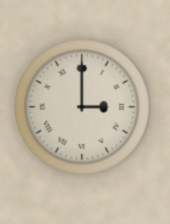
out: 3:00
